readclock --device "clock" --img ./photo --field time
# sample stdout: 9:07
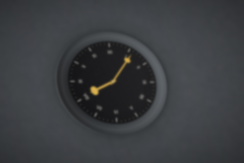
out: 8:06
